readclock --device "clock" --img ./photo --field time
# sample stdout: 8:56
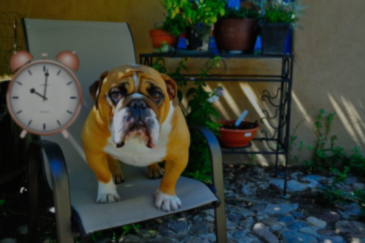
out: 10:01
